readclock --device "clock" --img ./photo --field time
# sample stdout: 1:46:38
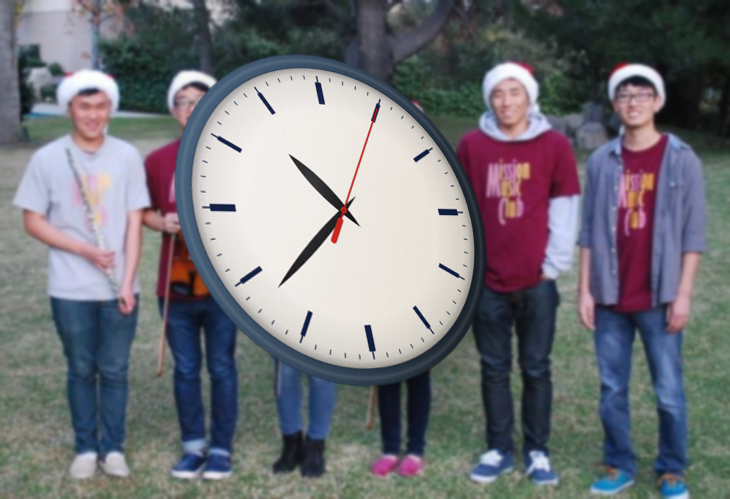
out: 10:38:05
